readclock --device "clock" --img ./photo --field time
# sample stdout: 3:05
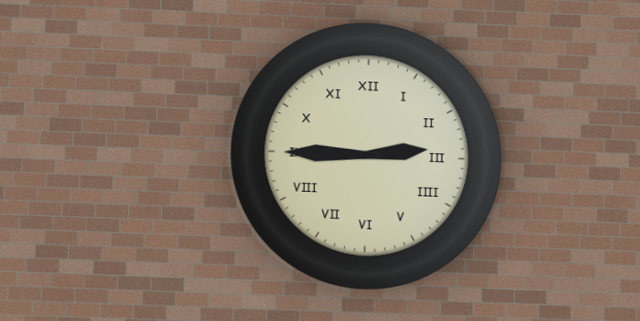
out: 2:45
